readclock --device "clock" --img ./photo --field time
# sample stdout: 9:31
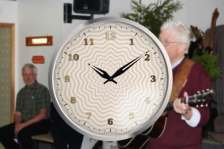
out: 10:09
